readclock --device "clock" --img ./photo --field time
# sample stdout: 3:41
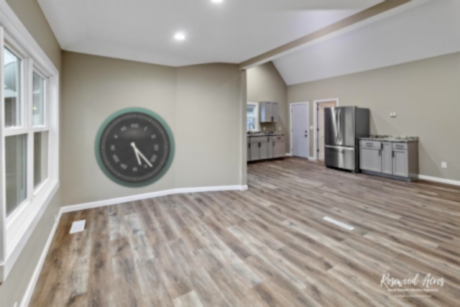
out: 5:23
